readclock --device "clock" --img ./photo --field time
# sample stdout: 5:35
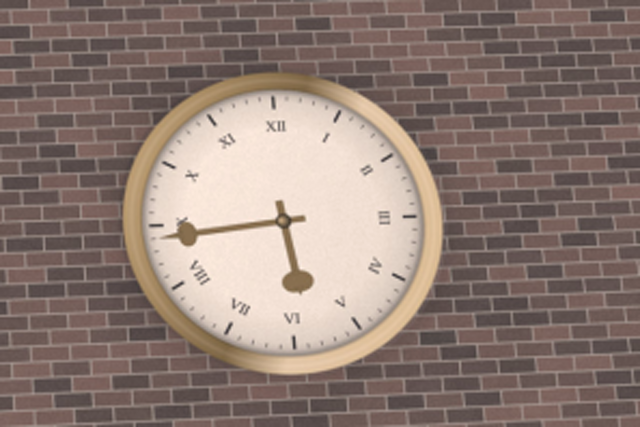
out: 5:44
